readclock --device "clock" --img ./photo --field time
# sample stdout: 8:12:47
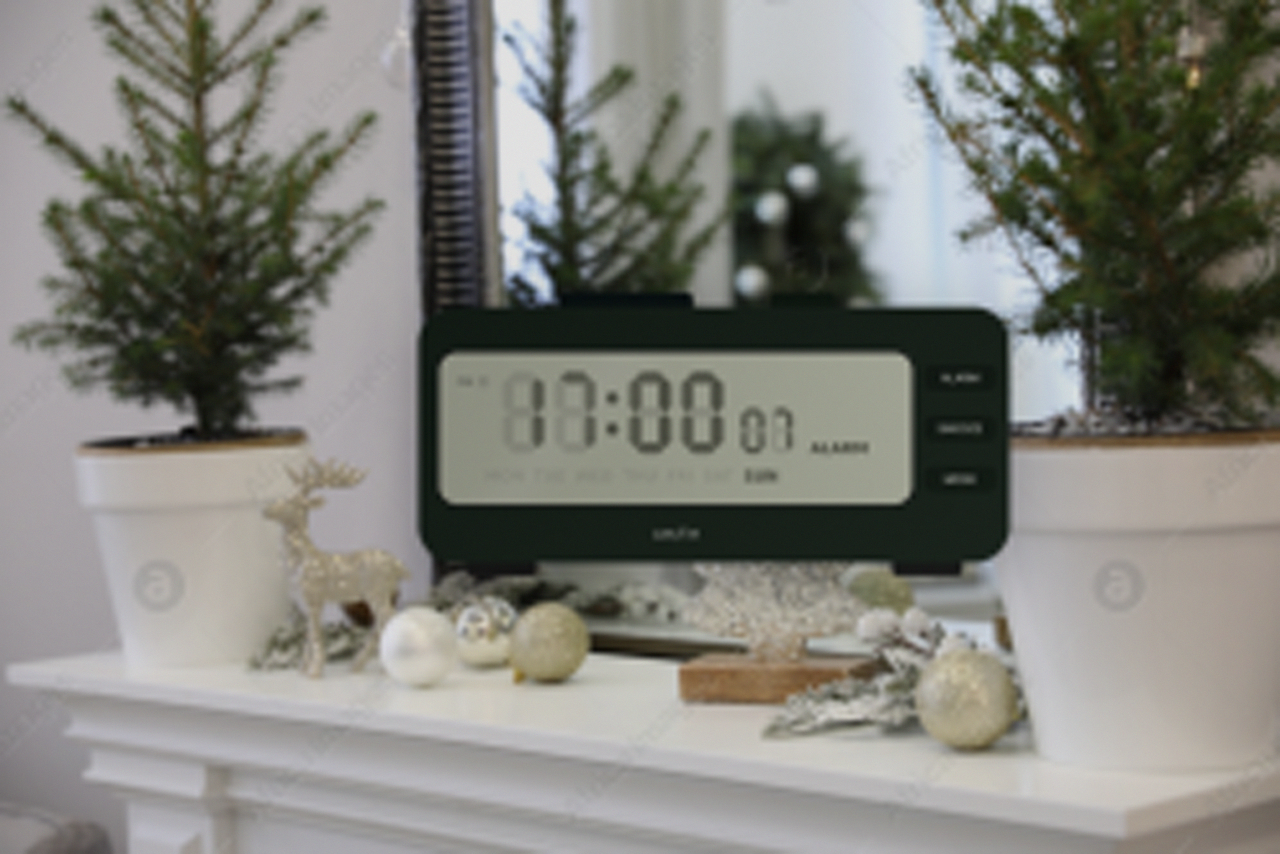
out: 17:00:07
